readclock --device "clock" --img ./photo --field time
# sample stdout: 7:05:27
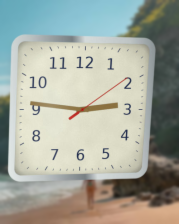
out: 2:46:09
